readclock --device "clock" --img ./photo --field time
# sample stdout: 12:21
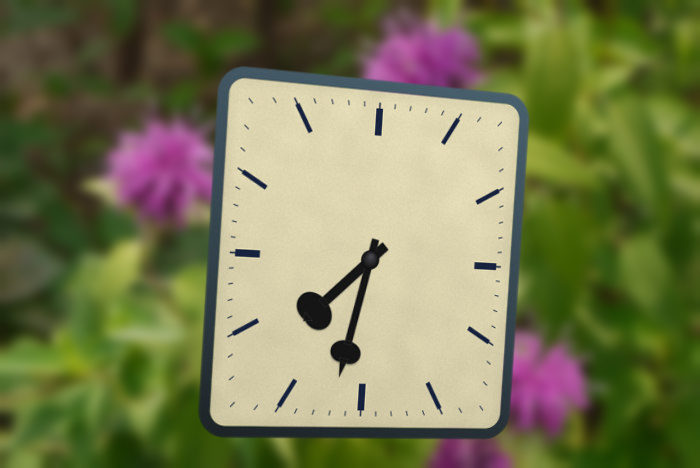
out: 7:32
